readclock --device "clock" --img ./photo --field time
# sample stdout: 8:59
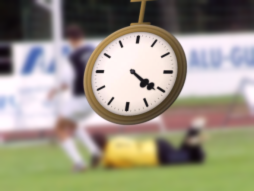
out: 4:21
